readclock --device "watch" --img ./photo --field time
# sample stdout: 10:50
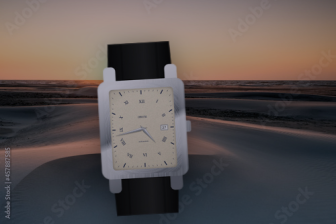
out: 4:43
